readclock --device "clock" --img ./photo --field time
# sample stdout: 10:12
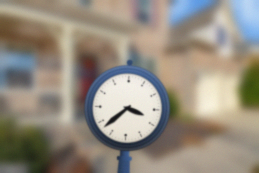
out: 3:38
